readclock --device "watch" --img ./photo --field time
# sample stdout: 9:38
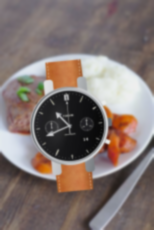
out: 10:42
